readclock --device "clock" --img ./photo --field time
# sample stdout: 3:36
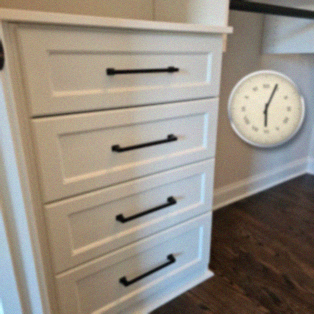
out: 6:04
